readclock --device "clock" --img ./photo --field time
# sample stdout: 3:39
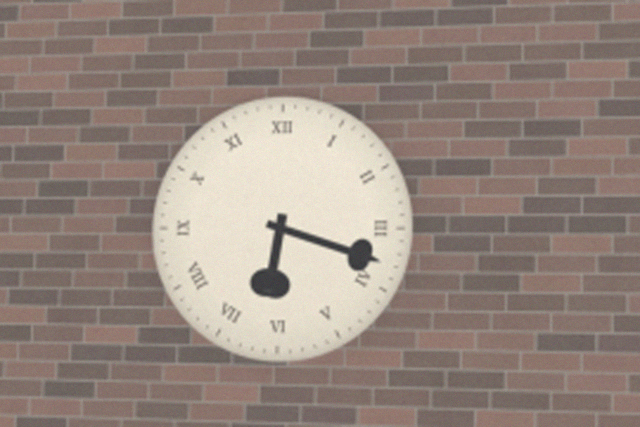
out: 6:18
